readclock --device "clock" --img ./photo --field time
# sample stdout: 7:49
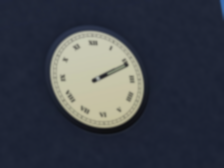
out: 2:11
